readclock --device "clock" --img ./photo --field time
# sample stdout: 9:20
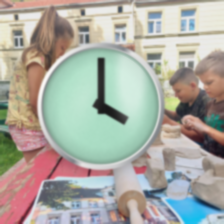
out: 4:00
